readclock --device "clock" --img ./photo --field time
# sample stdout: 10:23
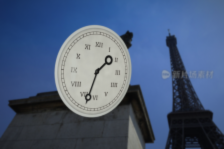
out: 1:33
